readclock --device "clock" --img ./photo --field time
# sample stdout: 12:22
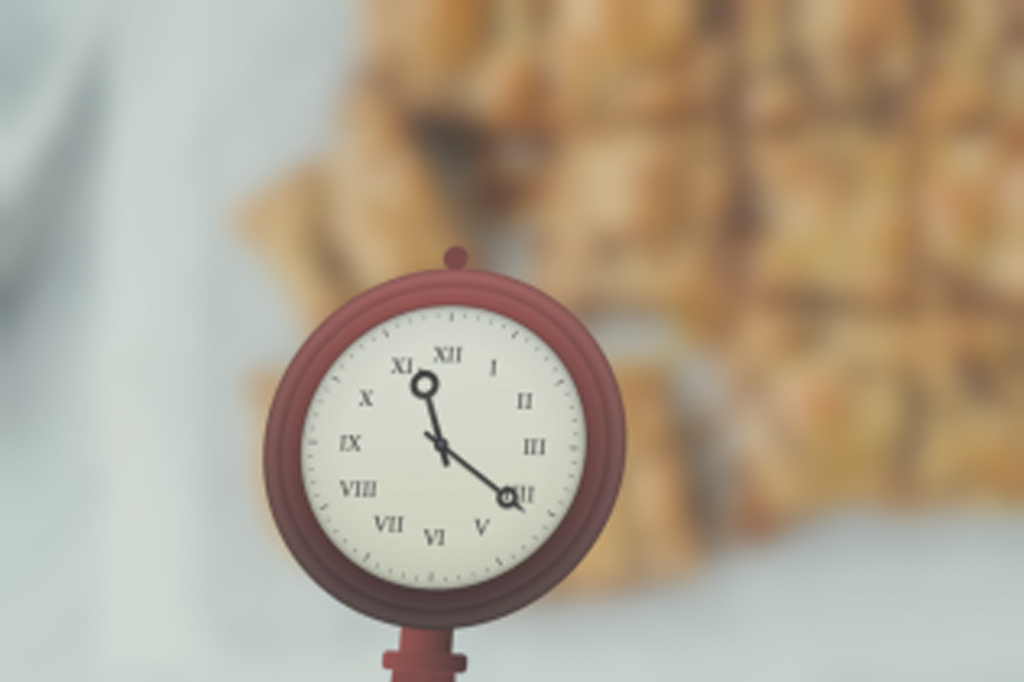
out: 11:21
